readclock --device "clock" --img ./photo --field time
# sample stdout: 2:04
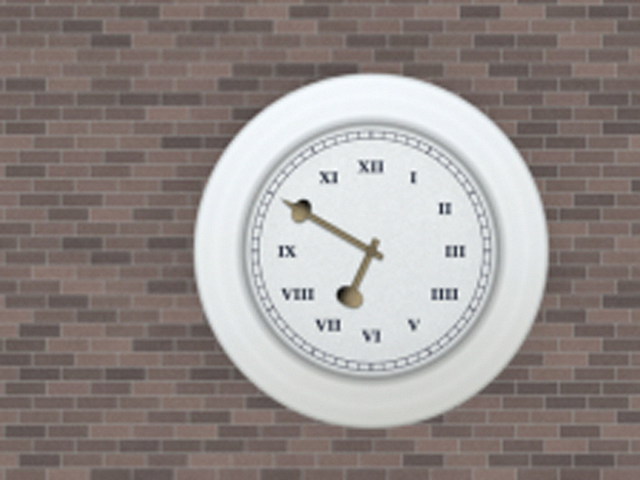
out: 6:50
